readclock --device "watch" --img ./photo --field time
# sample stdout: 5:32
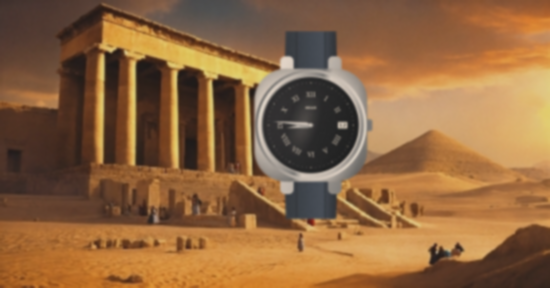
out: 8:46
